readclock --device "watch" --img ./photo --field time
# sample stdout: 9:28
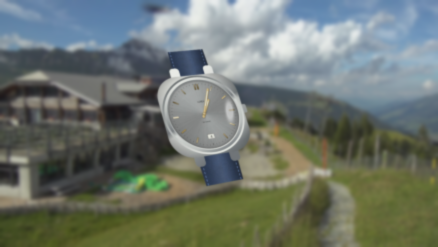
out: 1:04
